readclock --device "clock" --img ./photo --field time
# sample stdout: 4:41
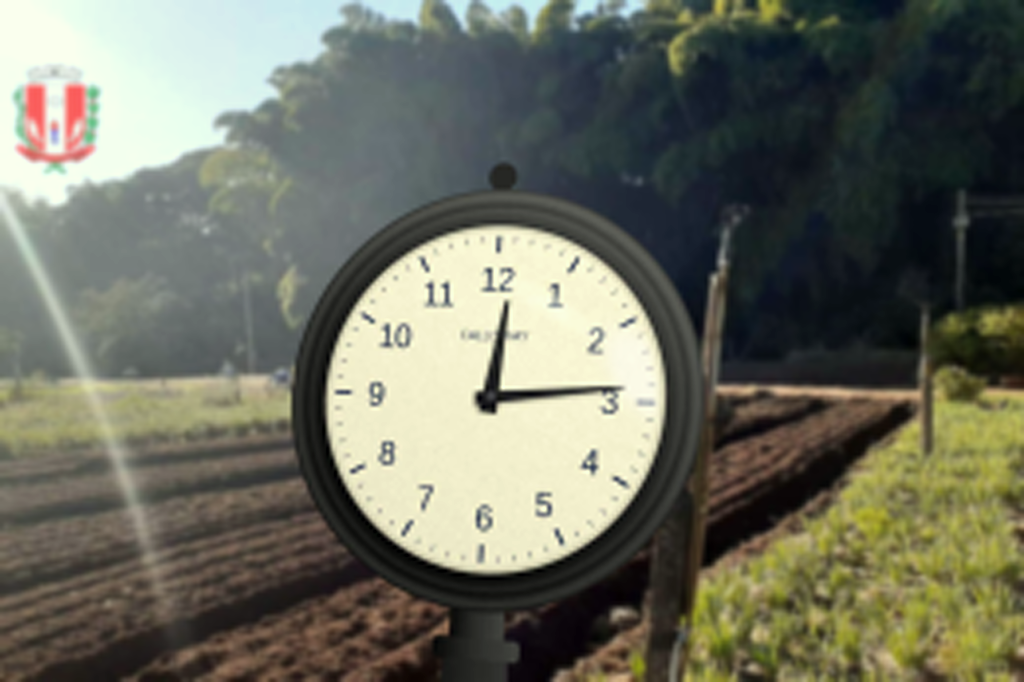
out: 12:14
